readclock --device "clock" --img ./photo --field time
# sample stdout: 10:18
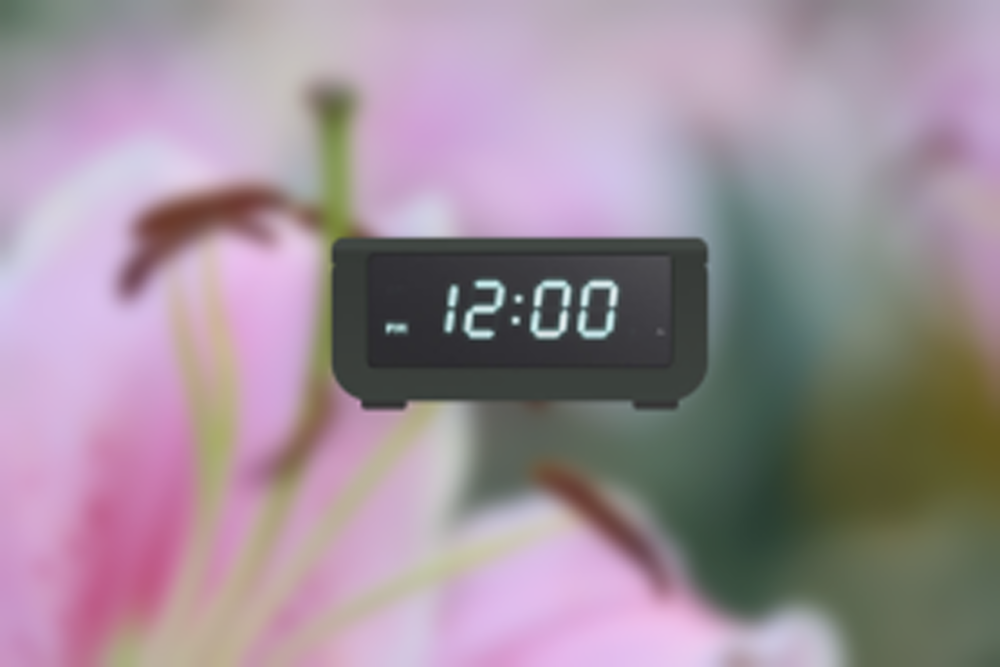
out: 12:00
